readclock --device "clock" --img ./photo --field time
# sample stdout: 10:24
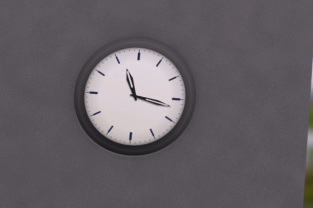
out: 11:17
